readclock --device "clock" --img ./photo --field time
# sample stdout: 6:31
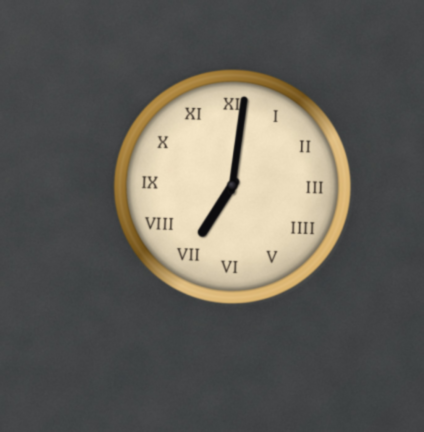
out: 7:01
